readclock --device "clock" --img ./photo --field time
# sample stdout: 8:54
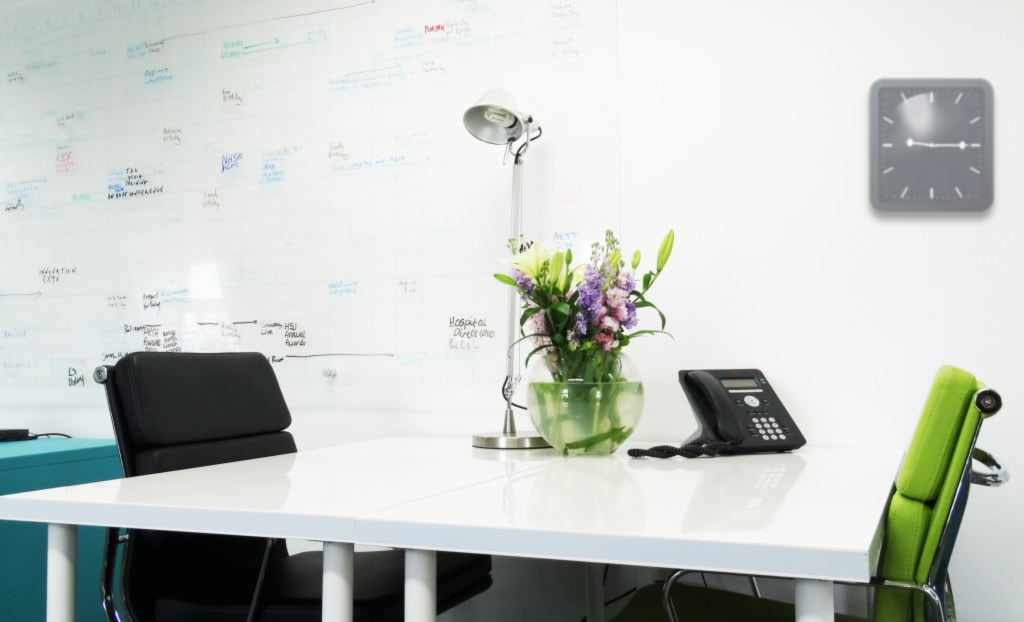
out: 9:15
